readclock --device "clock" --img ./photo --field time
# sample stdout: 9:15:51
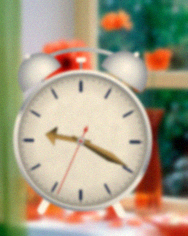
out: 9:19:34
